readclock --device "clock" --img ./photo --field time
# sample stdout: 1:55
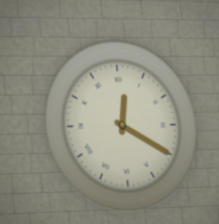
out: 12:20
